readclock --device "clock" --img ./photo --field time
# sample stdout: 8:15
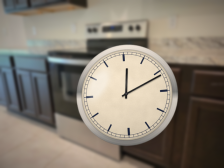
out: 12:11
